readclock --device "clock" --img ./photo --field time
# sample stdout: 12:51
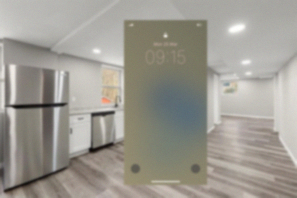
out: 9:15
